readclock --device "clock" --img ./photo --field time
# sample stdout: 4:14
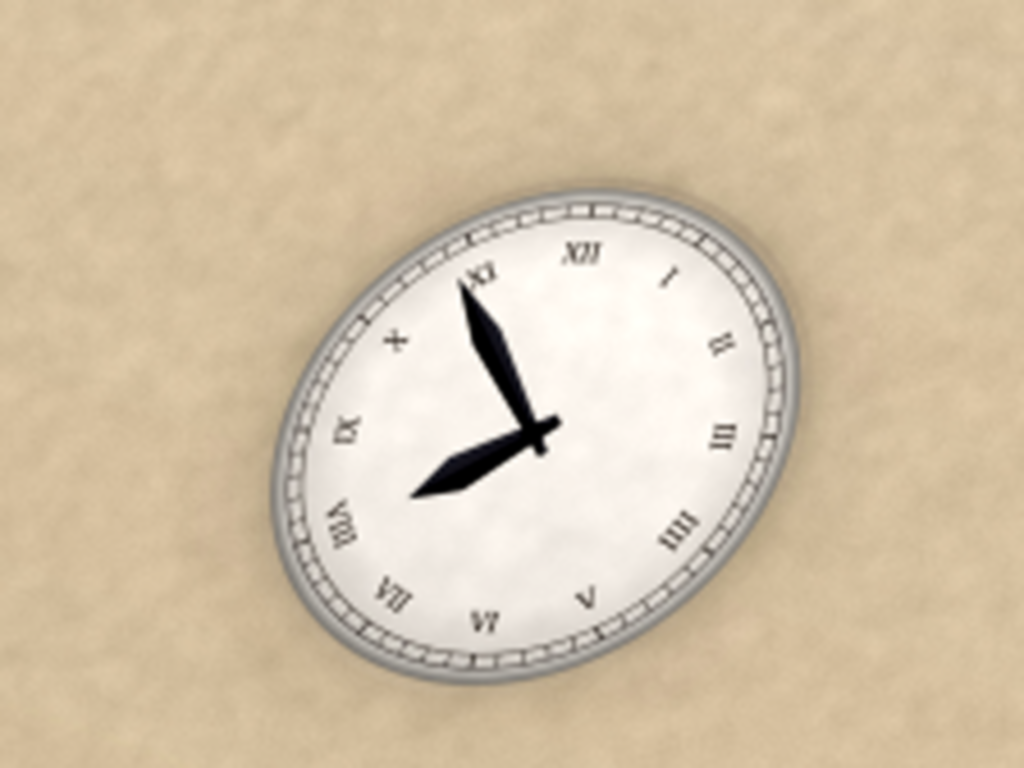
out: 7:54
